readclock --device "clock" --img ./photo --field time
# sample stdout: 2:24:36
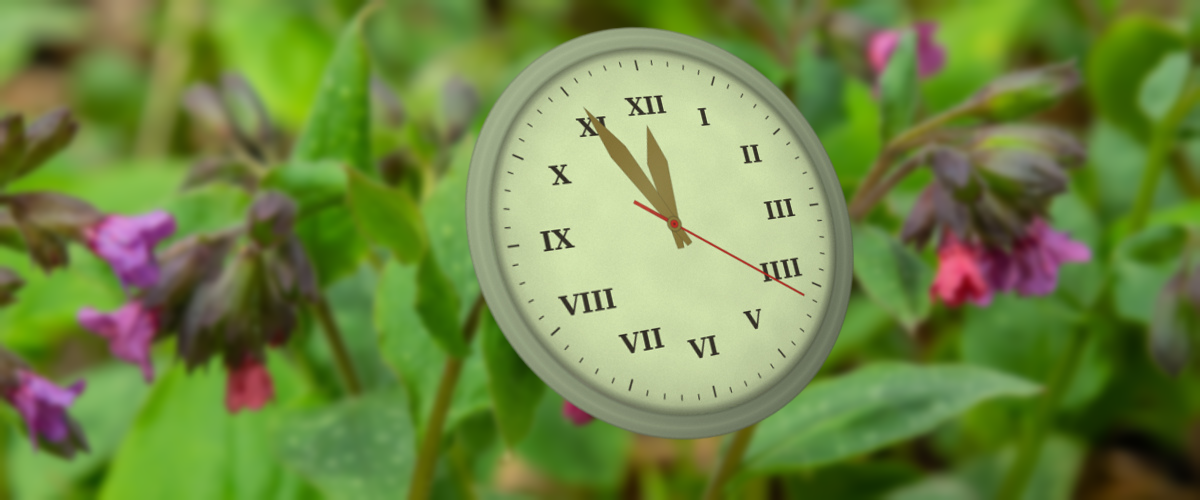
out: 11:55:21
